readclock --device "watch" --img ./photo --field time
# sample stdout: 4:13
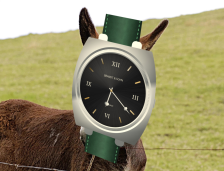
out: 6:21
